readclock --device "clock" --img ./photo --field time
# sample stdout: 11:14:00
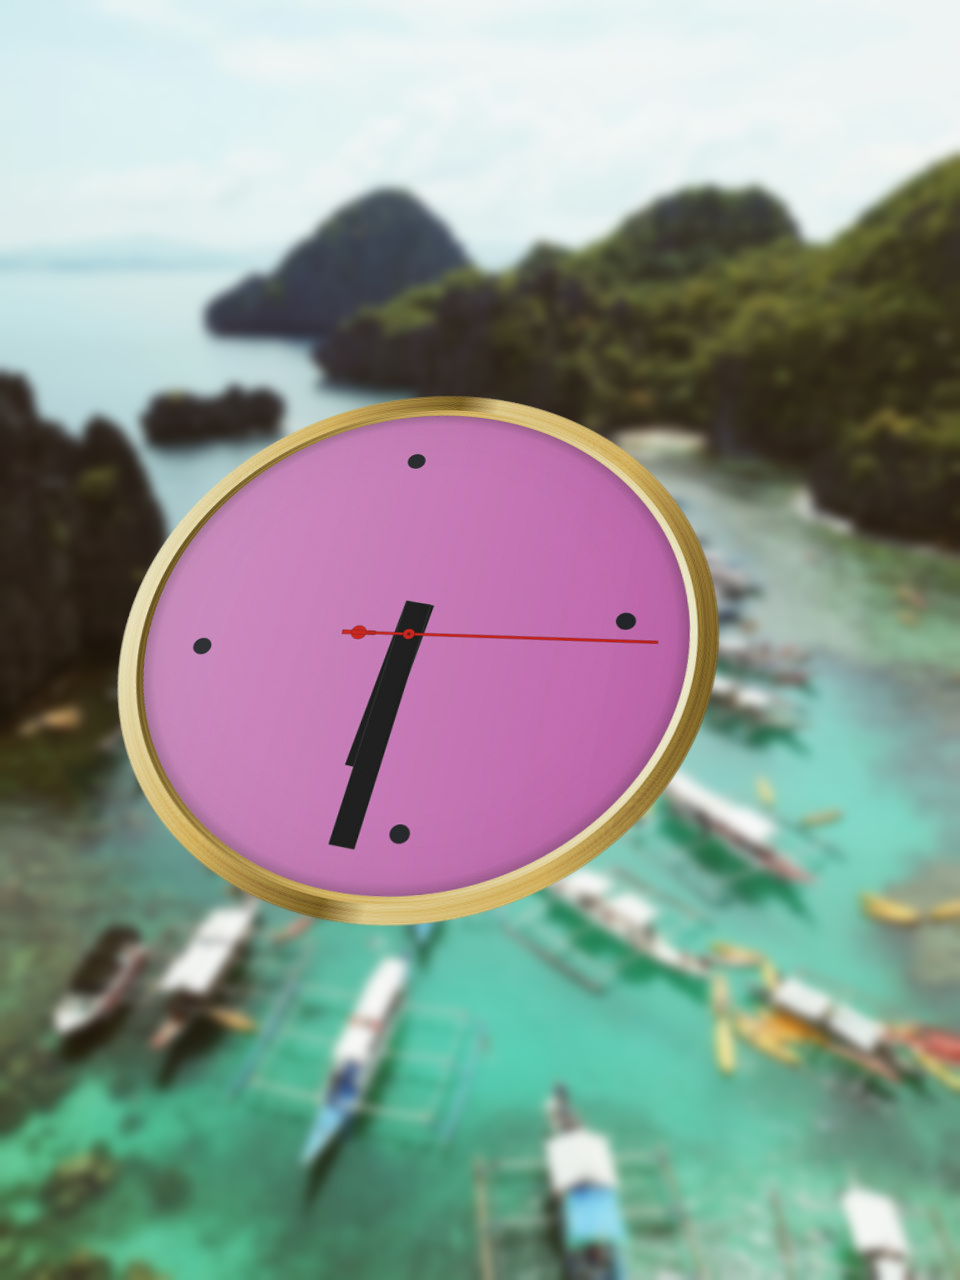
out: 6:32:16
